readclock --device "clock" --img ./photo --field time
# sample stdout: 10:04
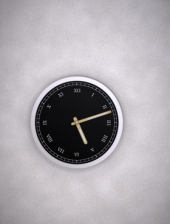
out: 5:12
